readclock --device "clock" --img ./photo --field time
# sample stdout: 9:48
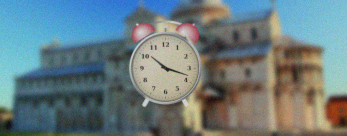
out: 10:18
